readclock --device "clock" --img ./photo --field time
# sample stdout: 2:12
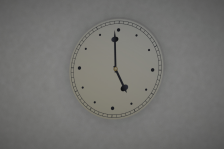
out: 4:59
